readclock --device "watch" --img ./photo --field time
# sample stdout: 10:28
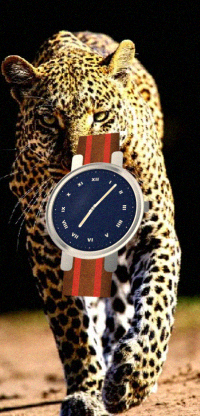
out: 7:07
